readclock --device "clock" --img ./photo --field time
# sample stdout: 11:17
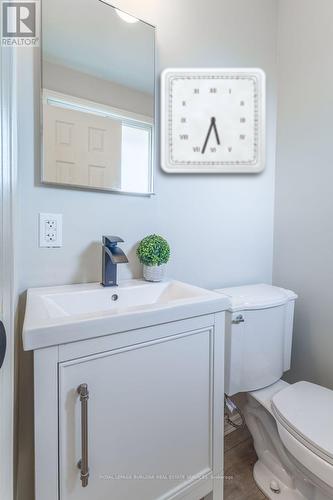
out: 5:33
